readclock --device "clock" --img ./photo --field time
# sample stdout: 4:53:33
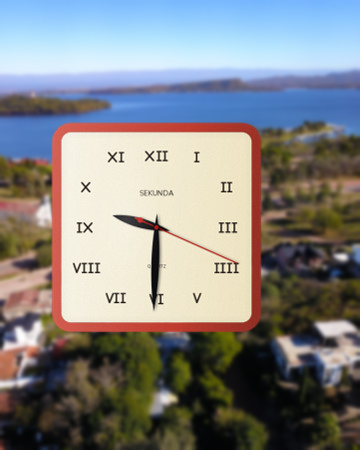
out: 9:30:19
